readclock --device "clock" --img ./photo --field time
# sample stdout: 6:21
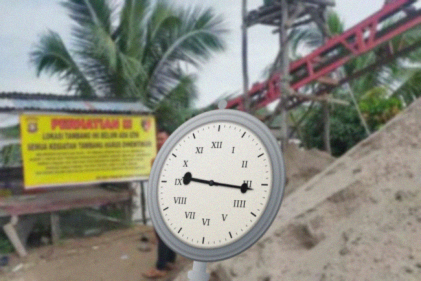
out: 9:16
